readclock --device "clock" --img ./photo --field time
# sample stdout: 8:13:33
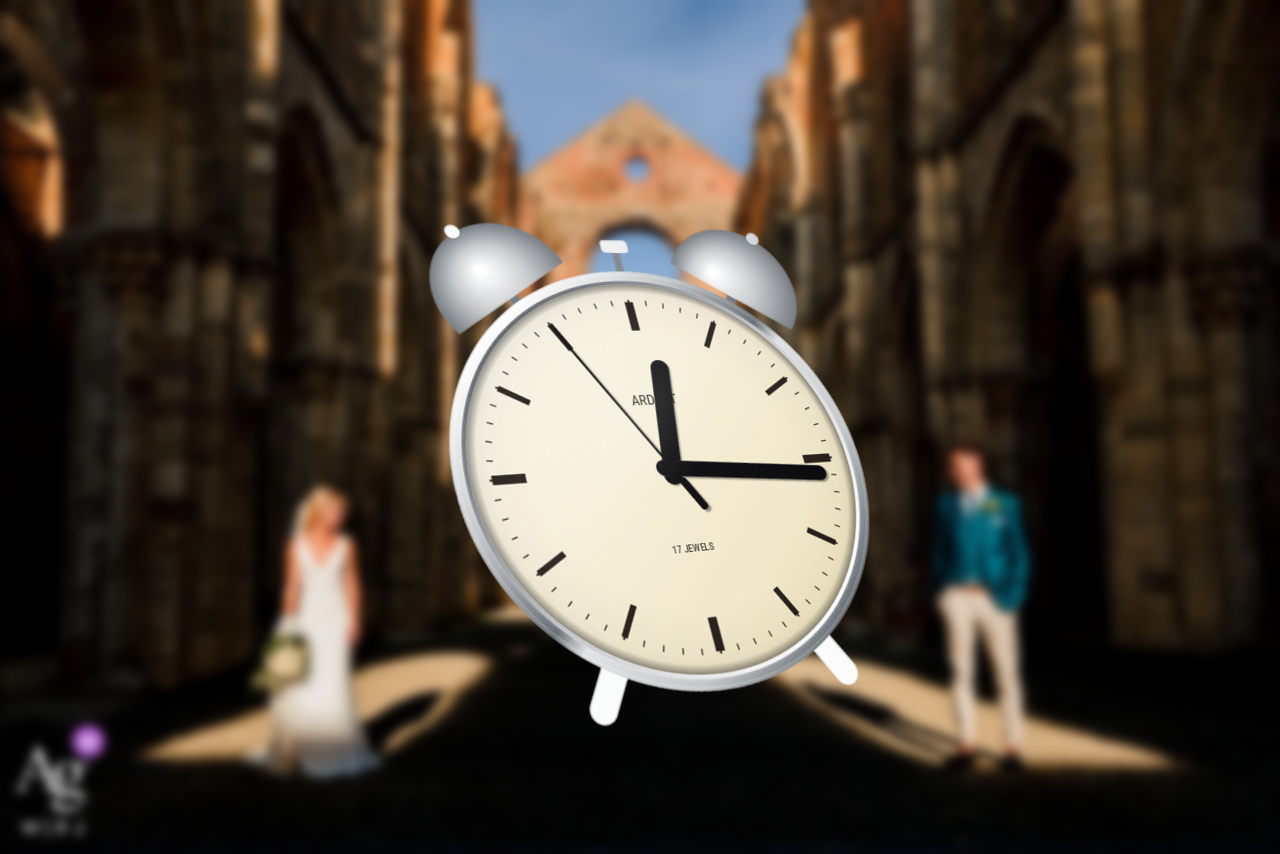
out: 12:15:55
